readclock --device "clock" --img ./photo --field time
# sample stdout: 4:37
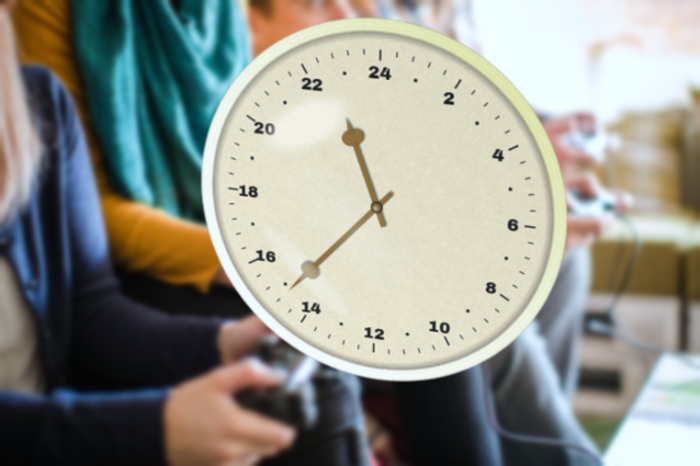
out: 22:37
